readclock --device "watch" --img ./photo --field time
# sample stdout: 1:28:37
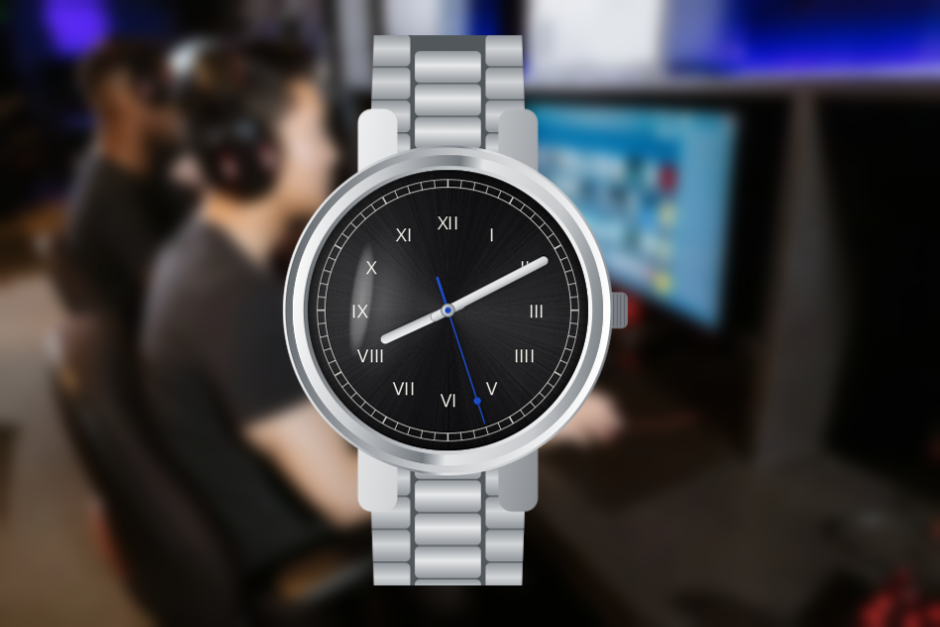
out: 8:10:27
